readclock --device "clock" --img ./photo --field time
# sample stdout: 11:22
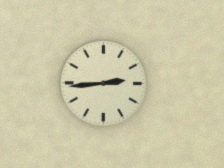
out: 2:44
